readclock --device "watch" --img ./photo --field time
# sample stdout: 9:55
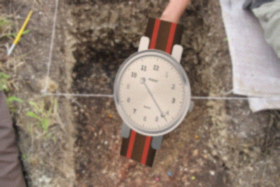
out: 10:22
